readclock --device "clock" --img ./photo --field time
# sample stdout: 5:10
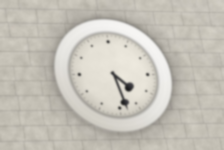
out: 4:28
